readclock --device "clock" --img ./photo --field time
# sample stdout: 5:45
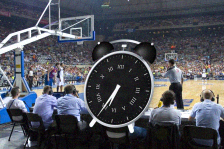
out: 6:35
